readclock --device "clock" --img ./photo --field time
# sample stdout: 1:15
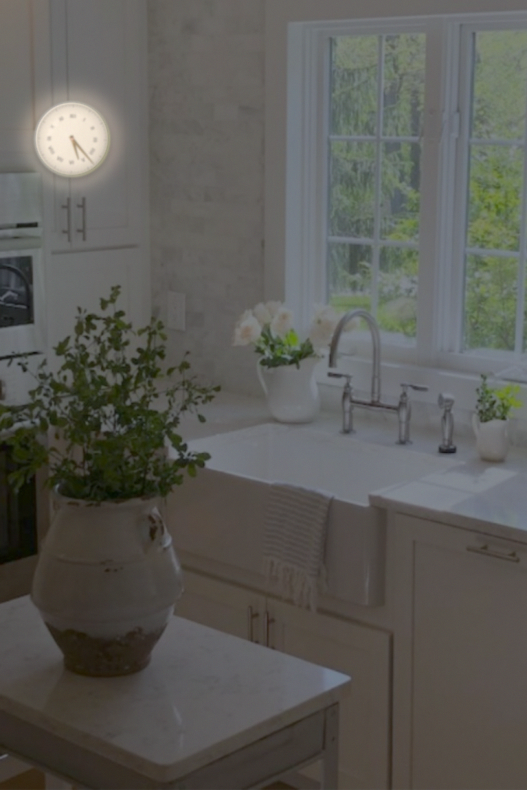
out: 5:23
